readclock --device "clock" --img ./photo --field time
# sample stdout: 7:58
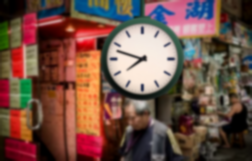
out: 7:48
